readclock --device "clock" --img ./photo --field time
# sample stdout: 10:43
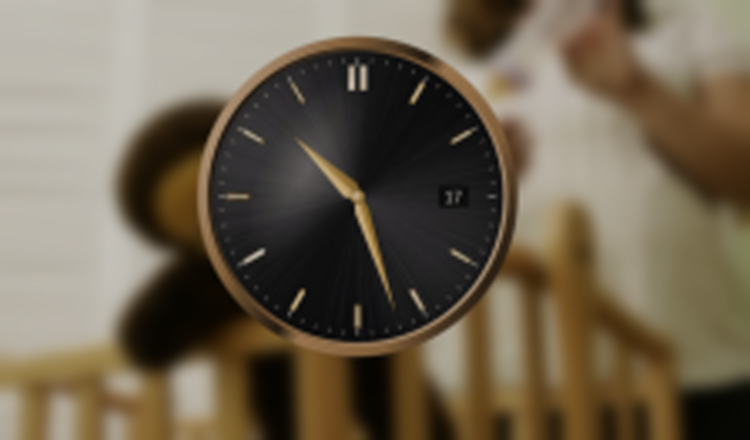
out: 10:27
